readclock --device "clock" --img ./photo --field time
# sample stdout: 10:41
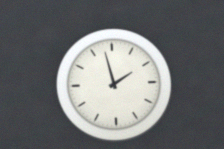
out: 1:58
